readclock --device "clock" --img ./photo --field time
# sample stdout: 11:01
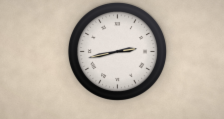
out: 2:43
